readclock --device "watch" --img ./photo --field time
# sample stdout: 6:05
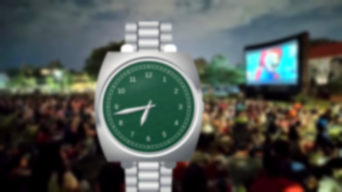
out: 6:43
